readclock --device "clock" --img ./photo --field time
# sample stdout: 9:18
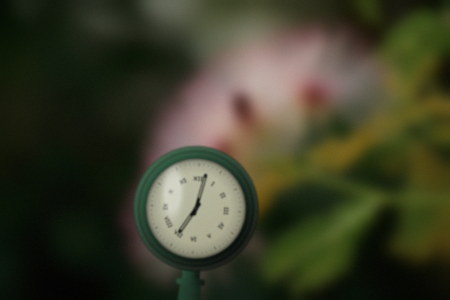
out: 7:02
